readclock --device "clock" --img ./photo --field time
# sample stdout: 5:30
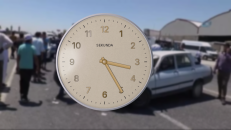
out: 3:25
